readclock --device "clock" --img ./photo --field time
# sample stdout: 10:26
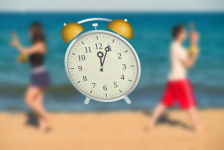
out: 12:04
